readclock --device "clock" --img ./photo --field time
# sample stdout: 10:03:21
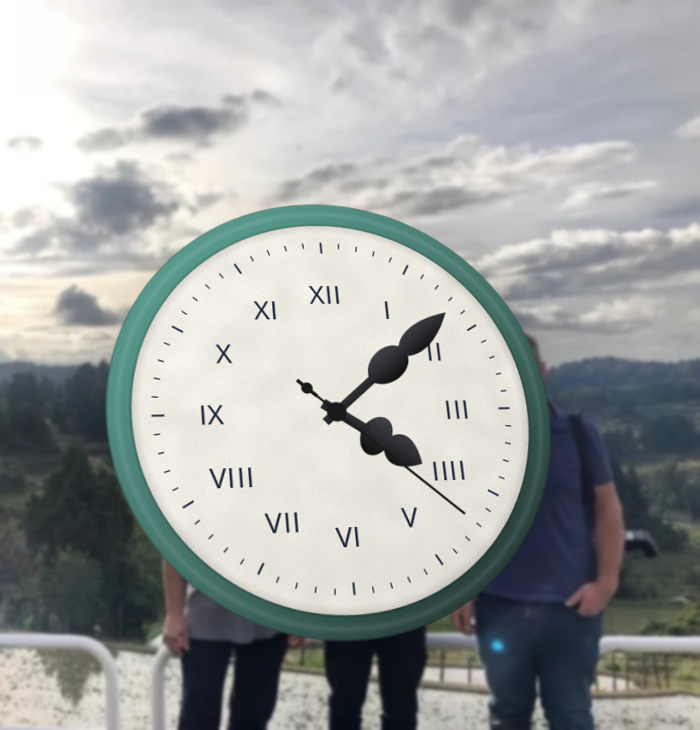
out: 4:08:22
